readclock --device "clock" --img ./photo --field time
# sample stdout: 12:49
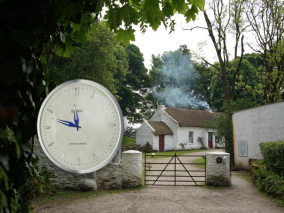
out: 11:48
